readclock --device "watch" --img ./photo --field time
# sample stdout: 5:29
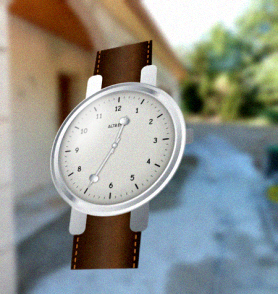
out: 12:35
